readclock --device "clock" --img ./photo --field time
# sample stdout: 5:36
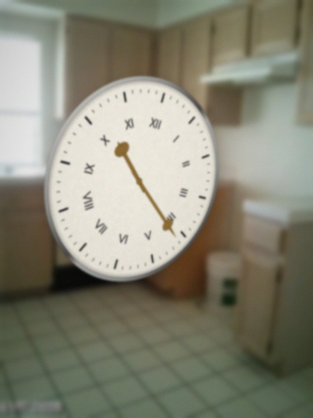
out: 10:21
